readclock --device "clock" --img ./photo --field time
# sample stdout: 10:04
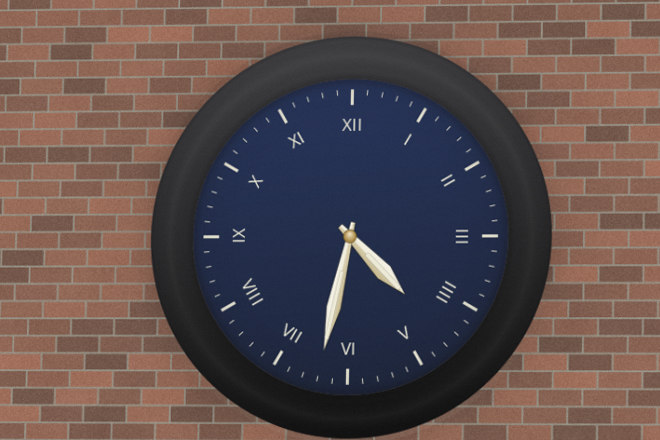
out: 4:32
